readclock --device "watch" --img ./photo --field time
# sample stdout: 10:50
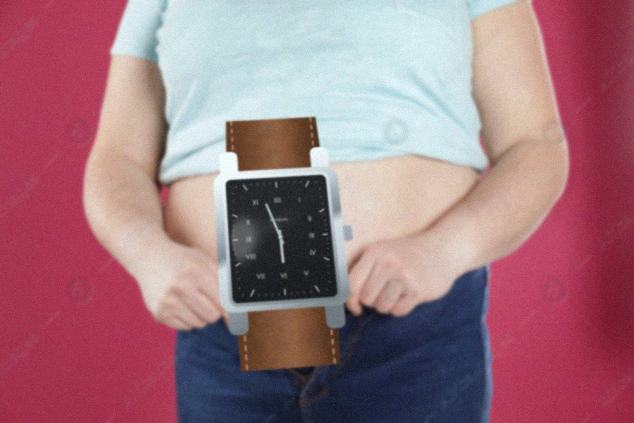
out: 5:57
